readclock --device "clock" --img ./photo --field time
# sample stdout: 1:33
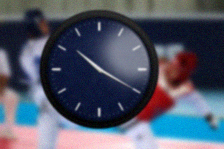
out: 10:20
